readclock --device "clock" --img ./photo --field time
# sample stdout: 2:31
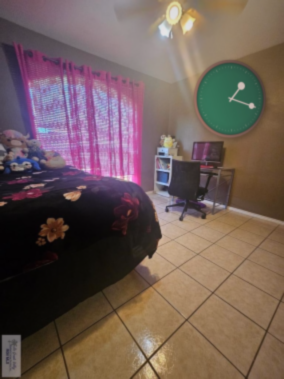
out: 1:18
